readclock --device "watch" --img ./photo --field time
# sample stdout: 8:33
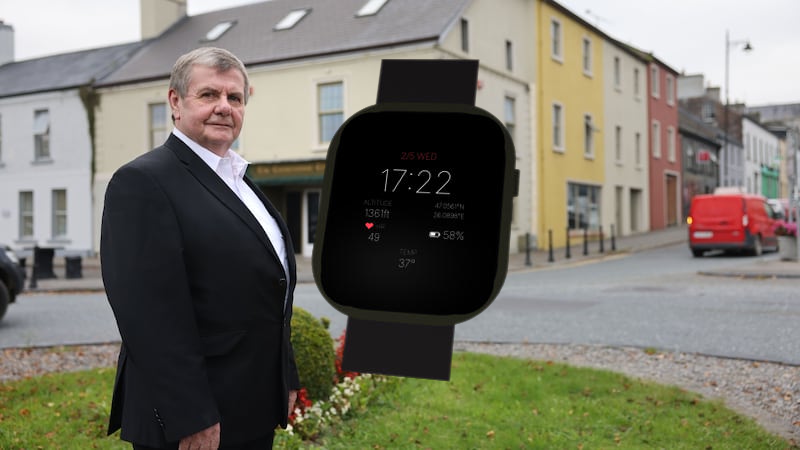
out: 17:22
